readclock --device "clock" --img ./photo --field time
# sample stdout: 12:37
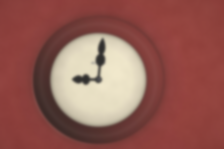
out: 9:01
